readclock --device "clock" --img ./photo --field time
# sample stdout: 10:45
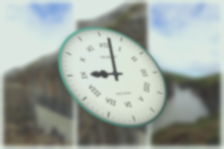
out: 9:02
